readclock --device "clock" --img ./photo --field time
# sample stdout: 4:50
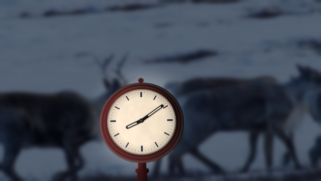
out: 8:09
